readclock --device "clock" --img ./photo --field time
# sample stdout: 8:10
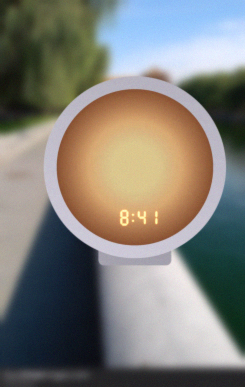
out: 8:41
